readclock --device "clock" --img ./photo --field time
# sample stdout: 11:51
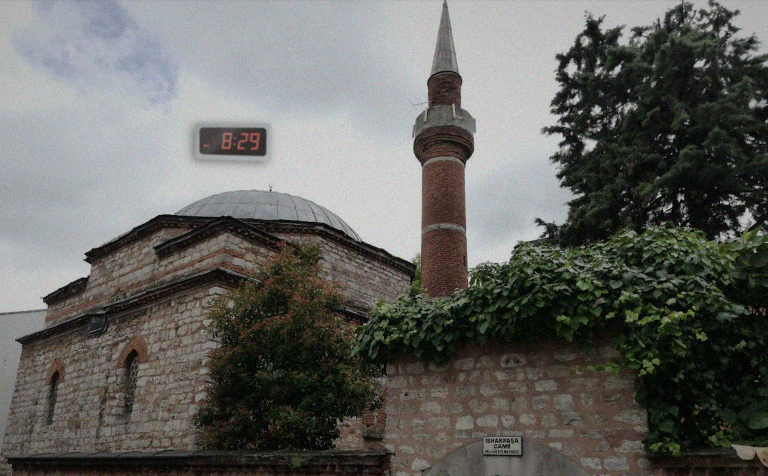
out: 8:29
